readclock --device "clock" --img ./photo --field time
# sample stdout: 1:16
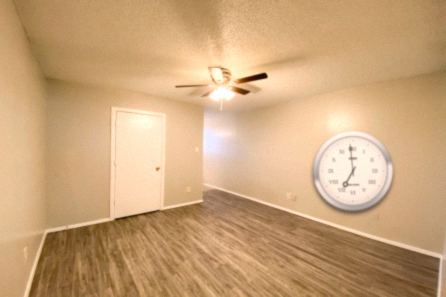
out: 6:59
